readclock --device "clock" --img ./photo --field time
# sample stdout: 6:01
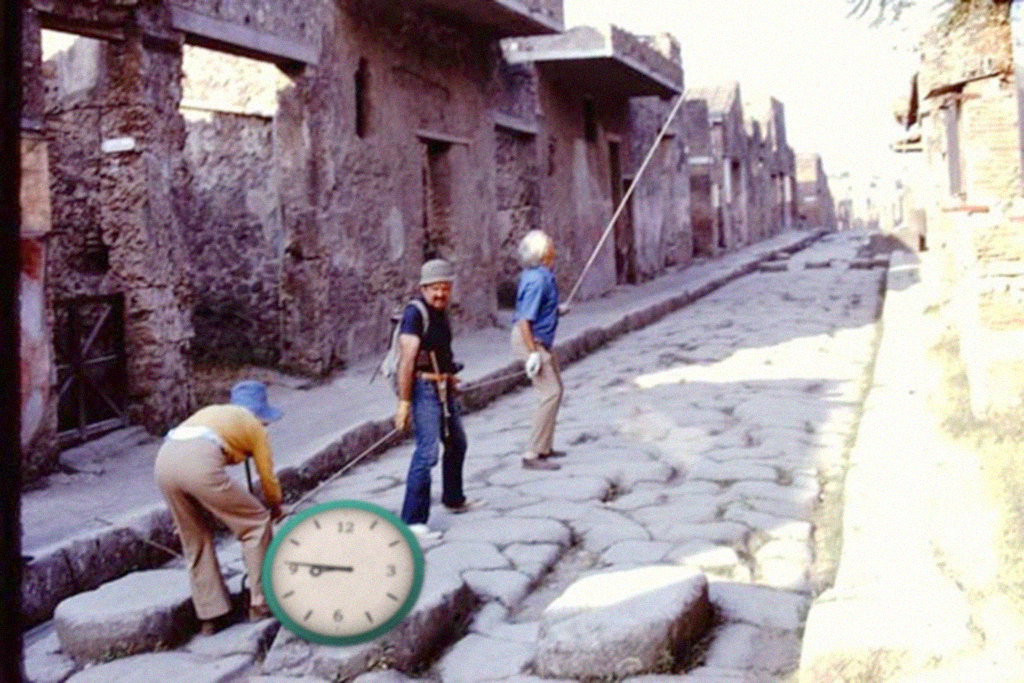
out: 8:46
